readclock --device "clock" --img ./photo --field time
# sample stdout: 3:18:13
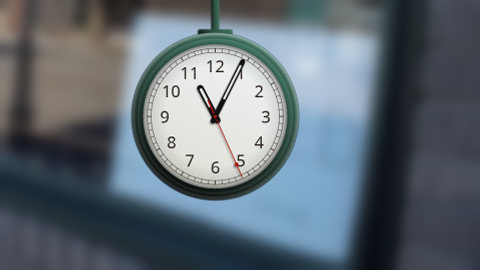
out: 11:04:26
